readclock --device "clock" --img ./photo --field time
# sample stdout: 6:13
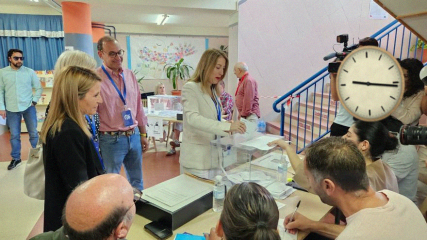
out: 9:16
